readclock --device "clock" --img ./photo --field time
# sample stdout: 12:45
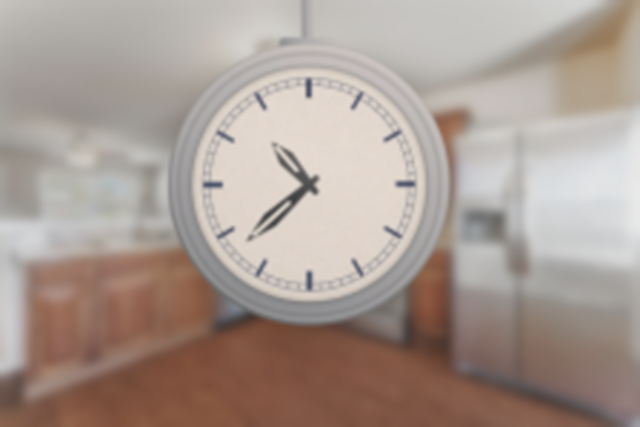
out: 10:38
